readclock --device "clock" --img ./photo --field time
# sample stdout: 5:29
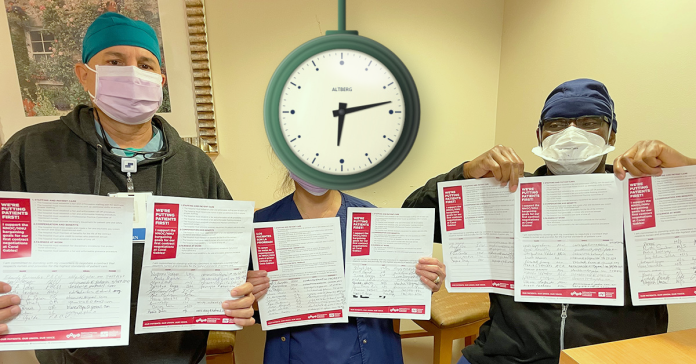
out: 6:13
